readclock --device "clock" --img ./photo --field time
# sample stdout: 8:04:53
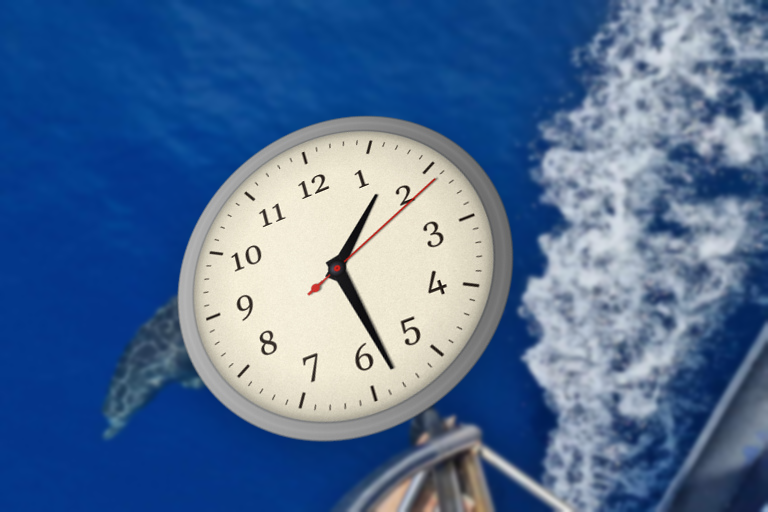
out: 1:28:11
